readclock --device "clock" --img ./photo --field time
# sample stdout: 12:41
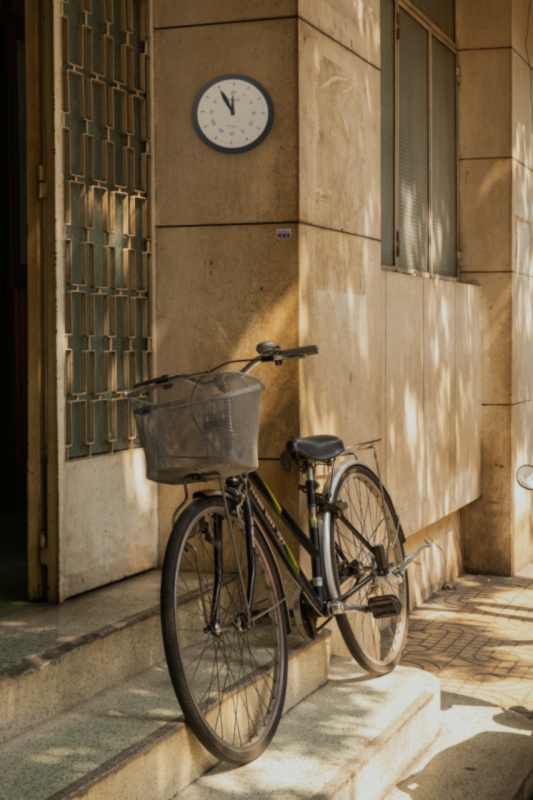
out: 11:55
